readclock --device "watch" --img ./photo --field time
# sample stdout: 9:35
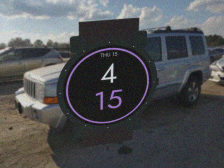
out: 4:15
